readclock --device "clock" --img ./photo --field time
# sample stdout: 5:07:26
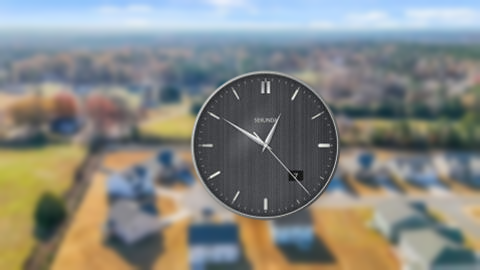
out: 12:50:23
